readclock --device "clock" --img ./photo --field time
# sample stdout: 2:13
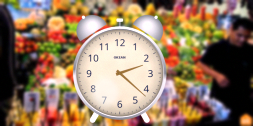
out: 2:22
